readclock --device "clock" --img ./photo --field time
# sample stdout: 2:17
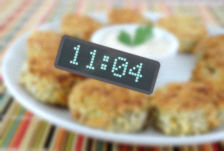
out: 11:04
